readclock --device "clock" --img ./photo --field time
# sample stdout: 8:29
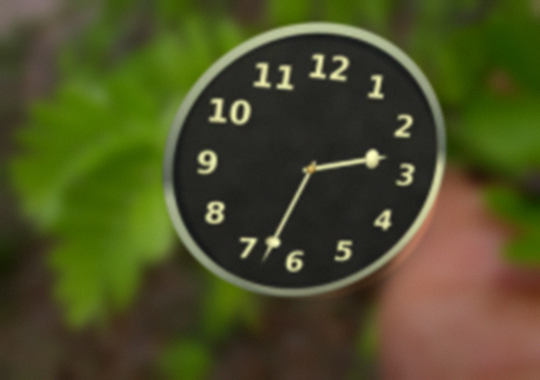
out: 2:33
